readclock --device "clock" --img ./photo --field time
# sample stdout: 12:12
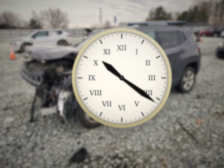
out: 10:21
